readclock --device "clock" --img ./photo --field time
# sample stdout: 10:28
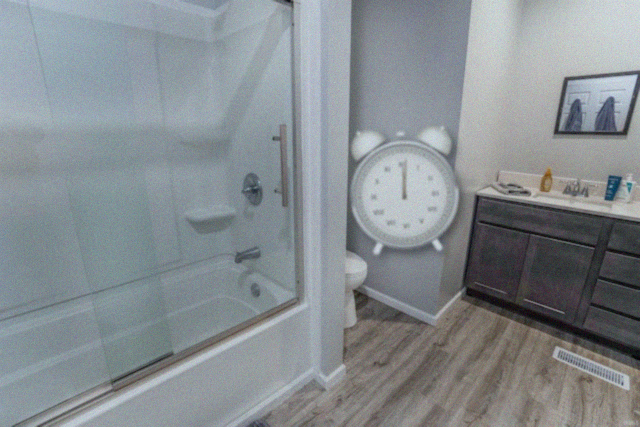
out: 12:01
